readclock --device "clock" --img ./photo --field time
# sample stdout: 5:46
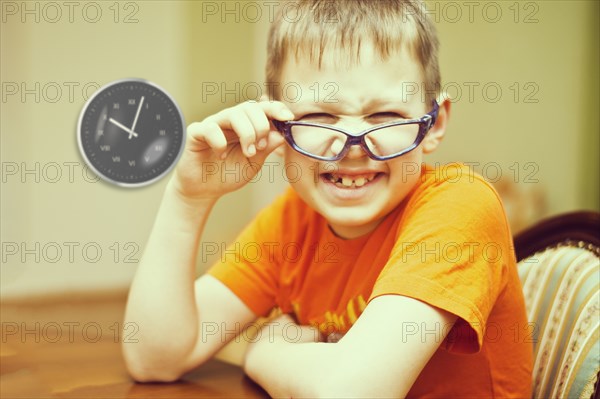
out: 10:03
